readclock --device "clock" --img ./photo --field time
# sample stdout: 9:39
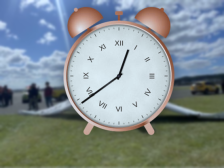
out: 12:39
